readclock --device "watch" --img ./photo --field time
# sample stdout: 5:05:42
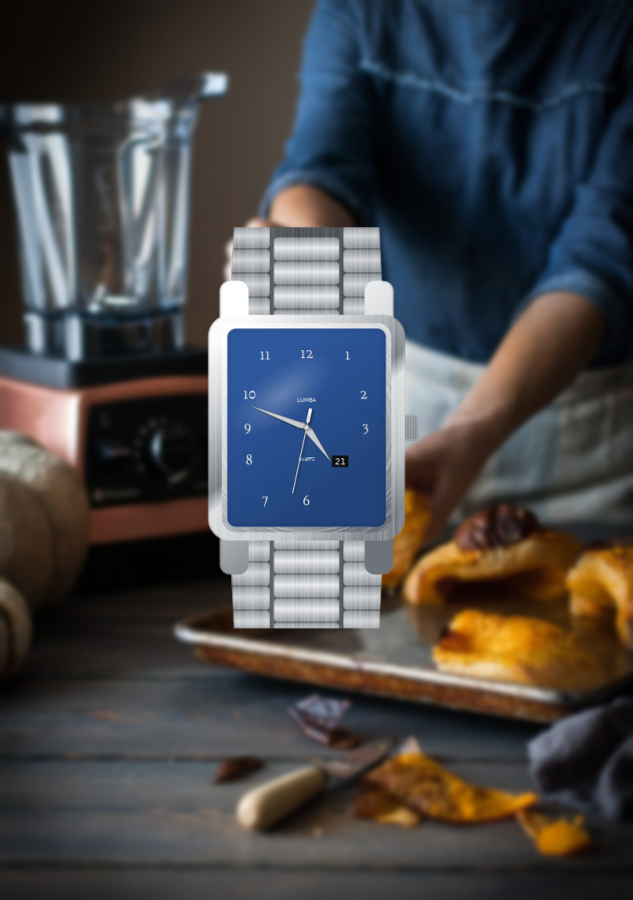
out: 4:48:32
